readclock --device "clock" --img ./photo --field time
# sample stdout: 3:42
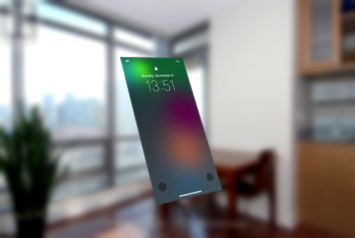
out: 13:51
